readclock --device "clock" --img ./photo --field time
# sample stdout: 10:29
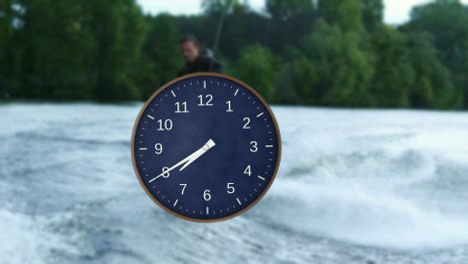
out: 7:40
